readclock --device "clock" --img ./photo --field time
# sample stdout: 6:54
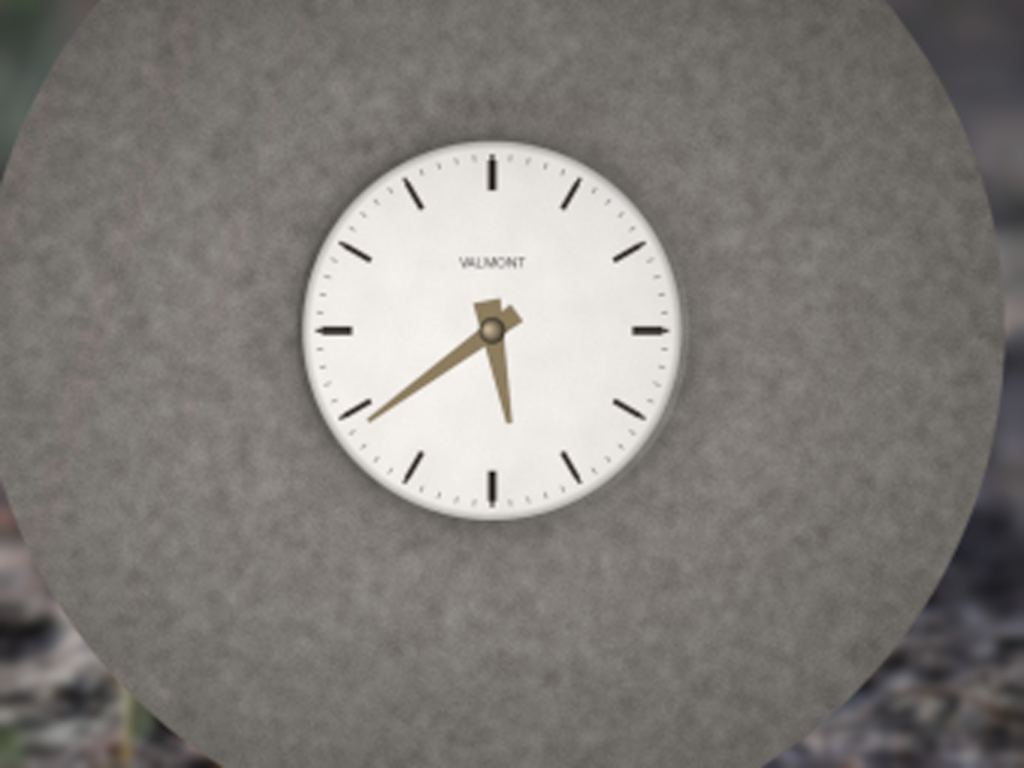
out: 5:39
